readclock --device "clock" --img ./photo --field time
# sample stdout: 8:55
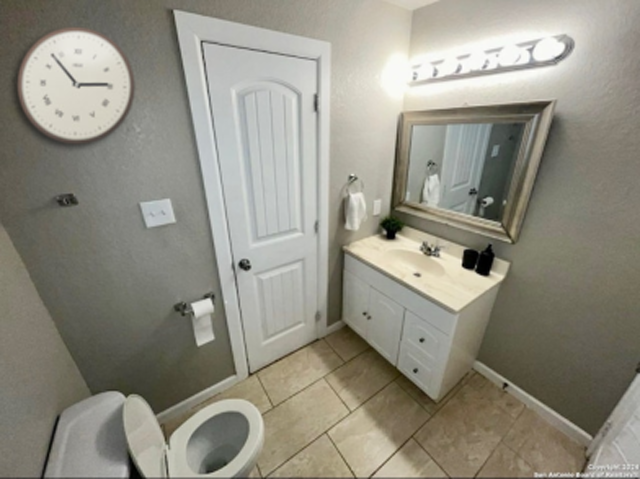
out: 2:53
